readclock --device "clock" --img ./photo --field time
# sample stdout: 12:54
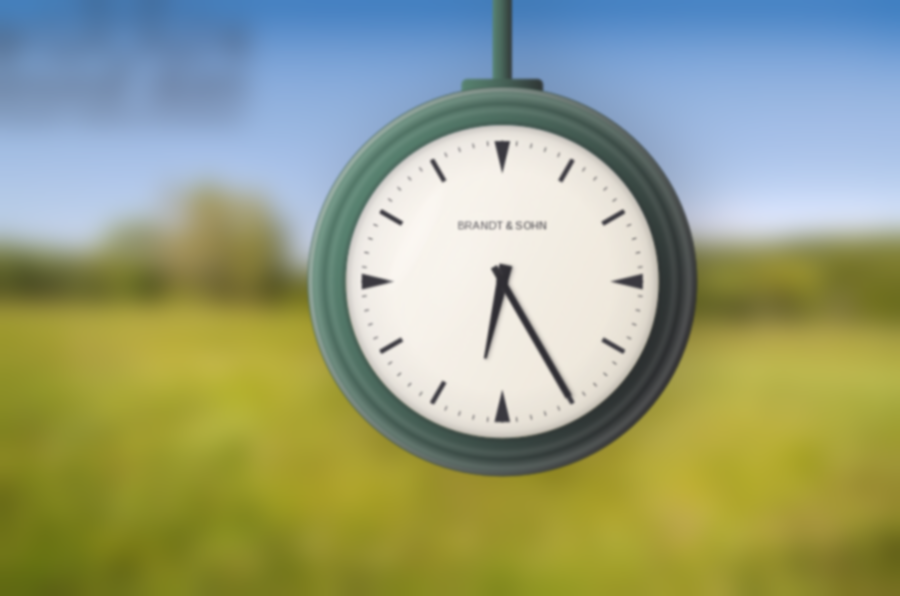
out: 6:25
